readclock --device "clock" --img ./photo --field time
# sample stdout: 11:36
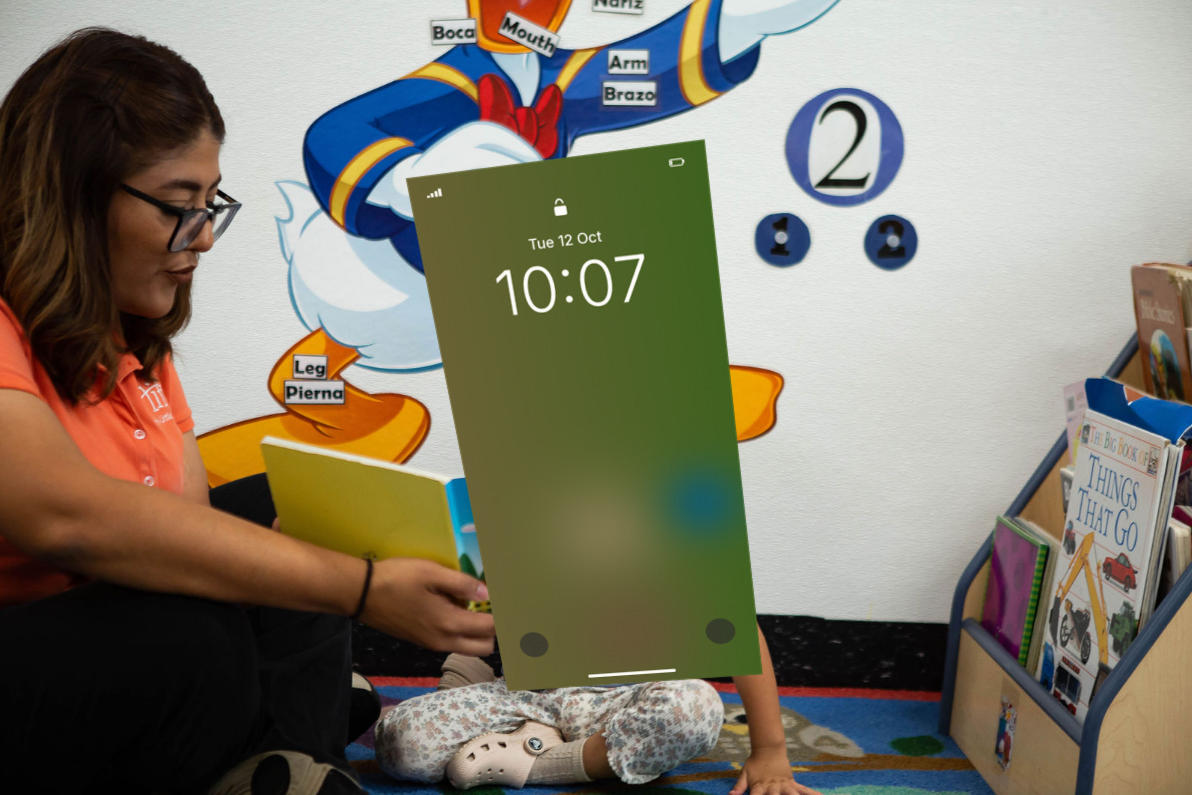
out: 10:07
